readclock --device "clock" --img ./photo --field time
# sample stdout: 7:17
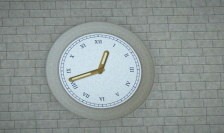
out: 12:42
